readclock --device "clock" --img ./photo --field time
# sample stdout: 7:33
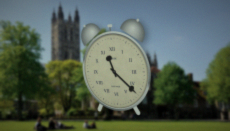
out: 11:22
